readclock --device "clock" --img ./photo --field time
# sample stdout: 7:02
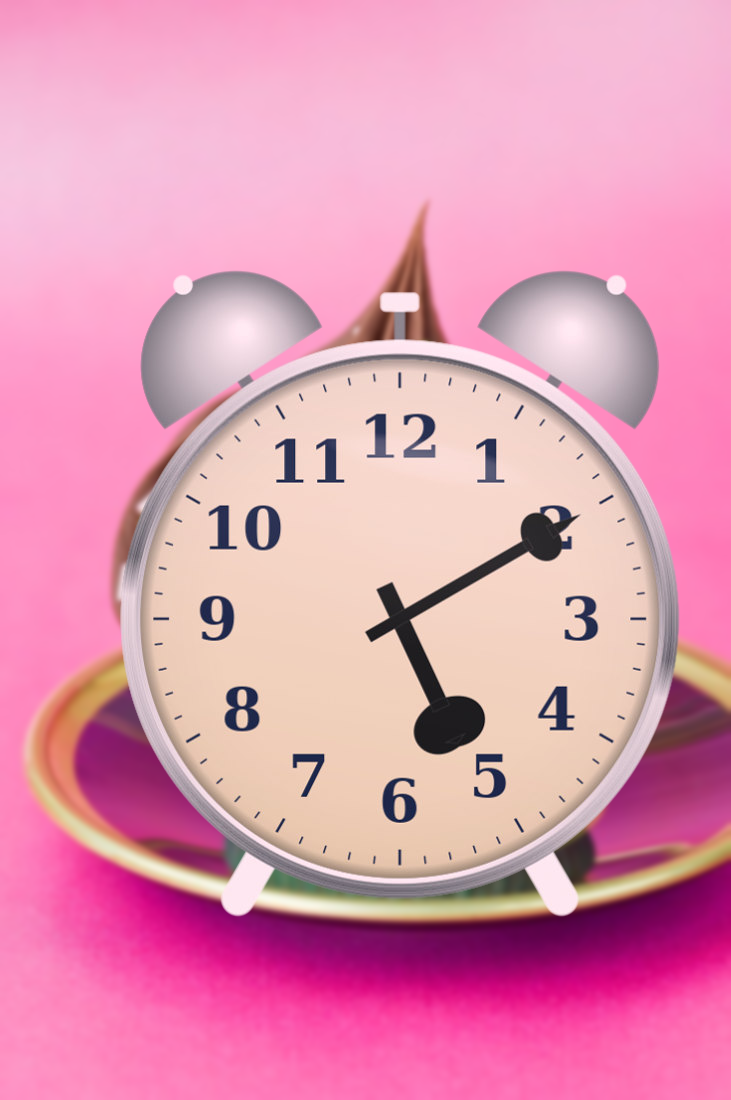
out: 5:10
